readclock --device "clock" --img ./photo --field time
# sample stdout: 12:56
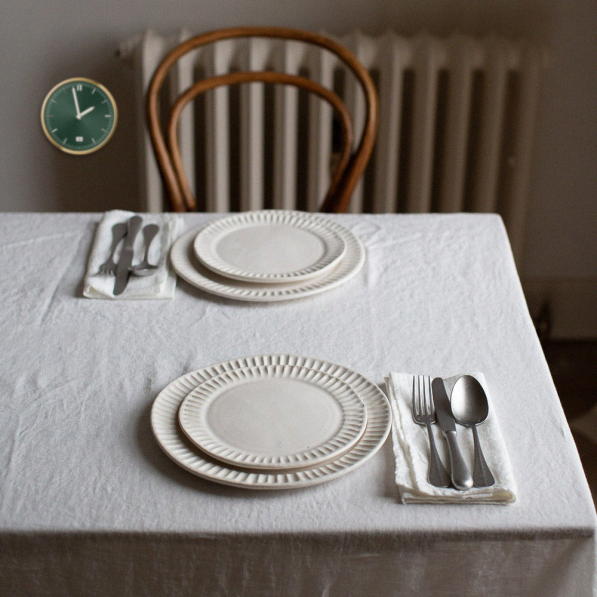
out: 1:58
